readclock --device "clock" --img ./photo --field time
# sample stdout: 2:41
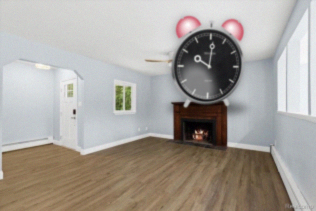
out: 10:01
